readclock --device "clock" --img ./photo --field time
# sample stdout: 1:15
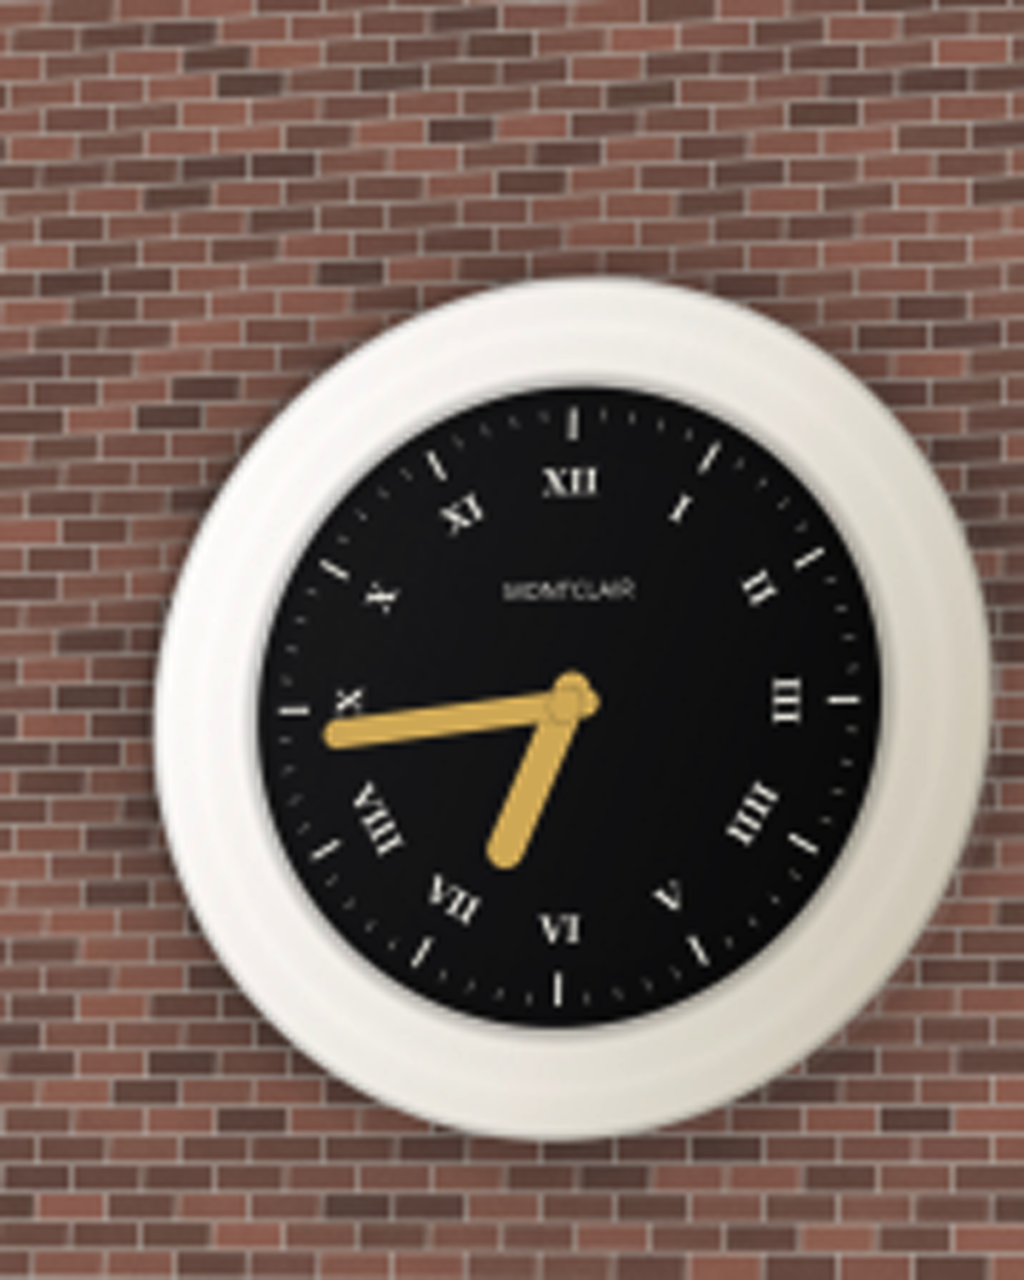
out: 6:44
